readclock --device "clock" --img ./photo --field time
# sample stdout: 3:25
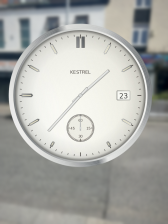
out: 1:37
